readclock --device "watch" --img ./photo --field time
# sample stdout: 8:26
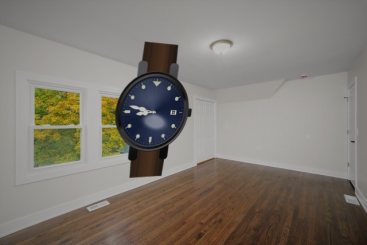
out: 8:47
